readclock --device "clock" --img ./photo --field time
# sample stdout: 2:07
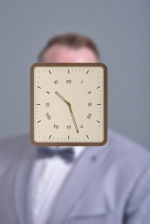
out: 10:27
